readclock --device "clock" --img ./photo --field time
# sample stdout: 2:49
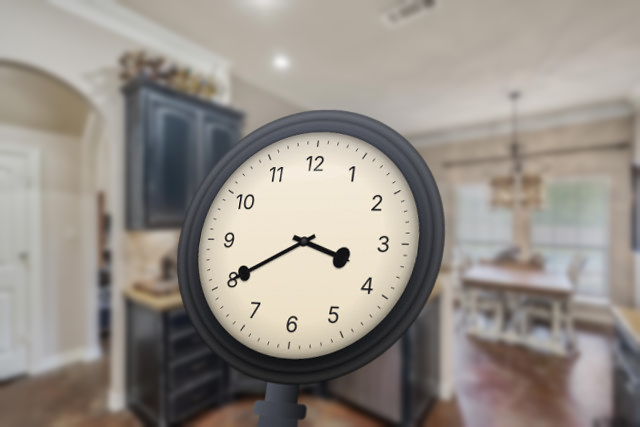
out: 3:40
